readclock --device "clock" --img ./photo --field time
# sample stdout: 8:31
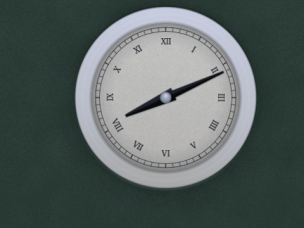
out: 8:11
